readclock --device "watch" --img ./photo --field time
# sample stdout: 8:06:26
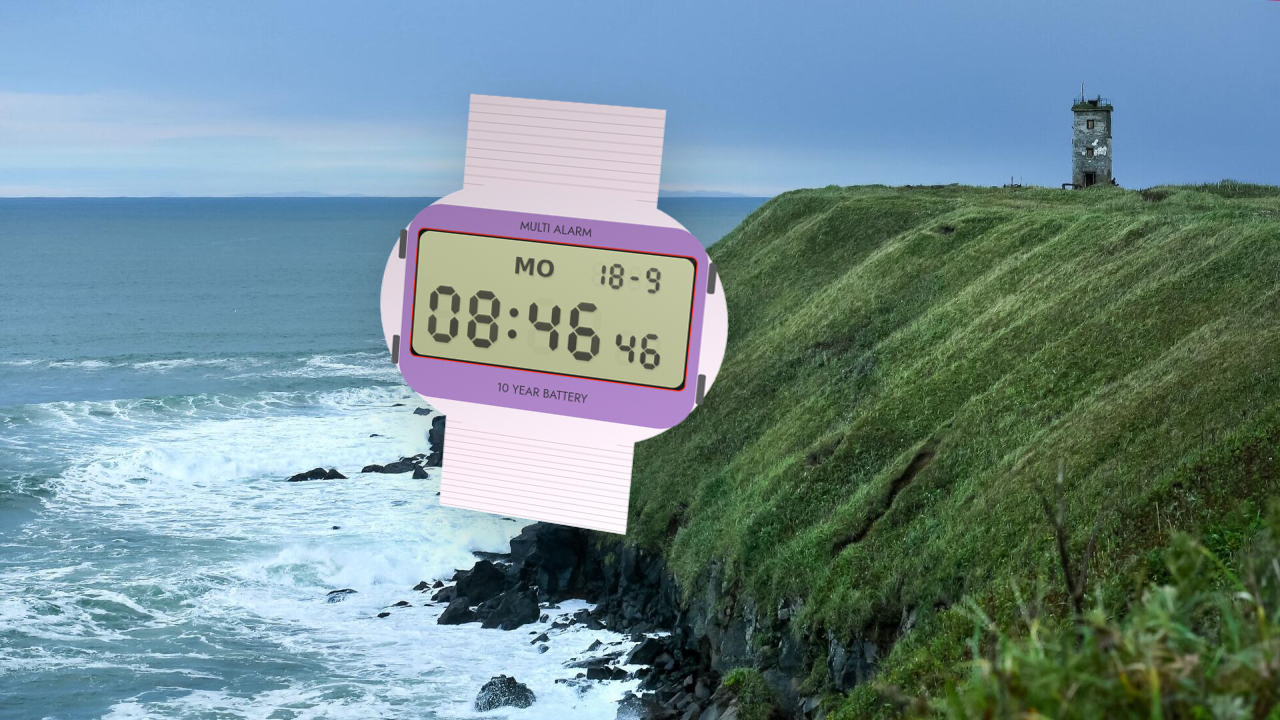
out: 8:46:46
